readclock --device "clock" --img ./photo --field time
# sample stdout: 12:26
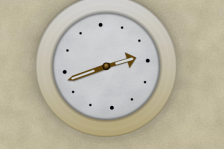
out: 2:43
